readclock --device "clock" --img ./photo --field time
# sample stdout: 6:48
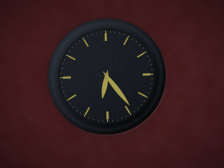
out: 6:24
